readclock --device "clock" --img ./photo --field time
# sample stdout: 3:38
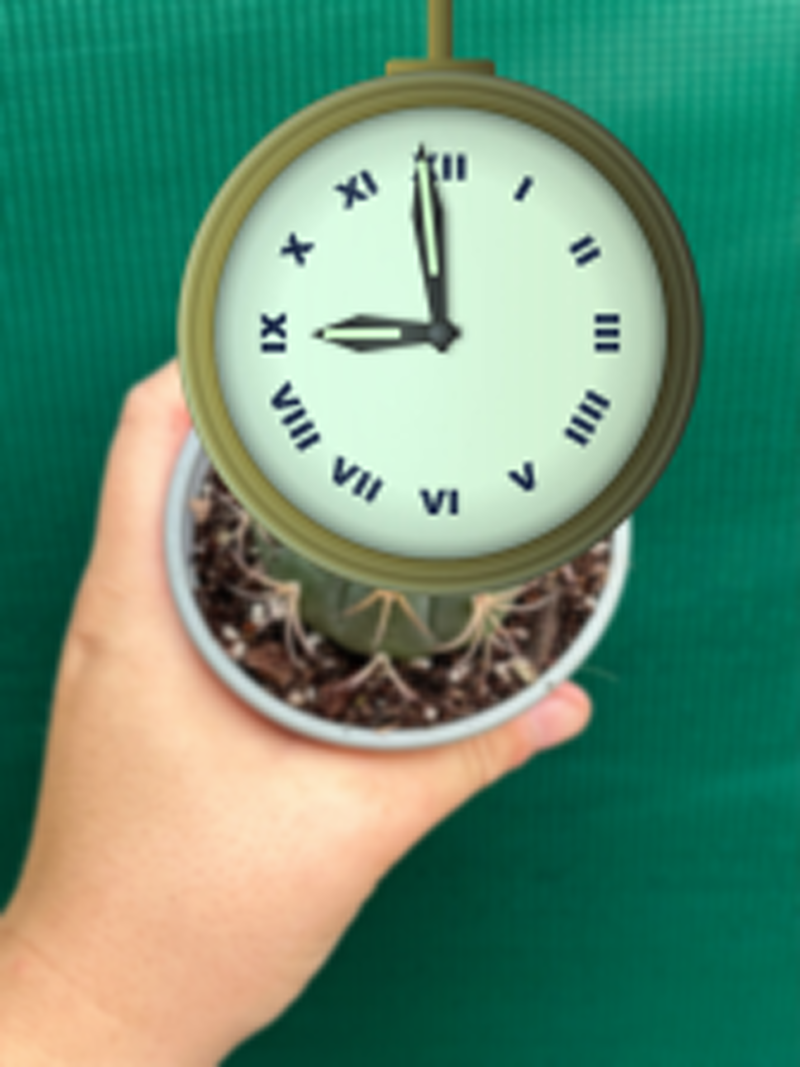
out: 8:59
